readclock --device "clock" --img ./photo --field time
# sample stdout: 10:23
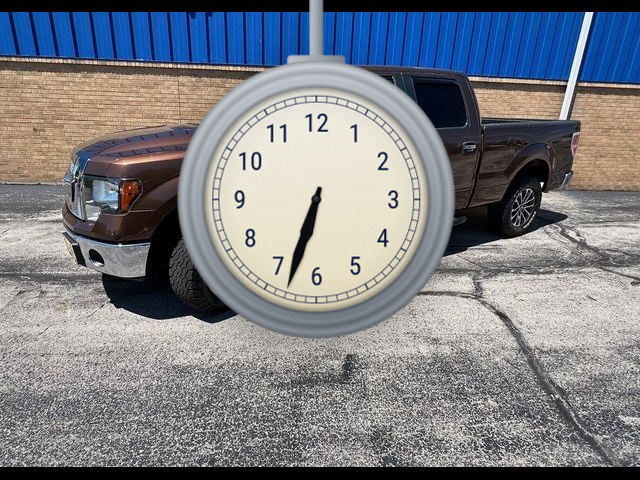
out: 6:33
